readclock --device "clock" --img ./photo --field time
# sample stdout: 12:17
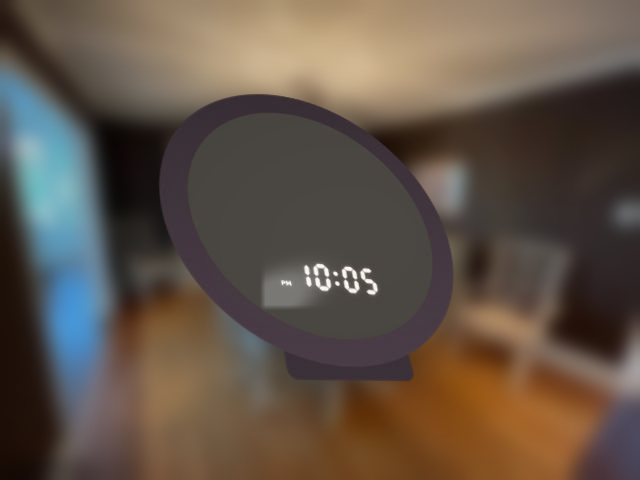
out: 10:05
